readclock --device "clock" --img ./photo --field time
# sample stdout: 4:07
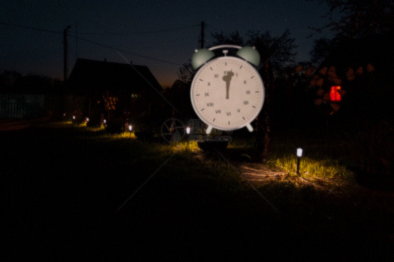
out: 12:02
